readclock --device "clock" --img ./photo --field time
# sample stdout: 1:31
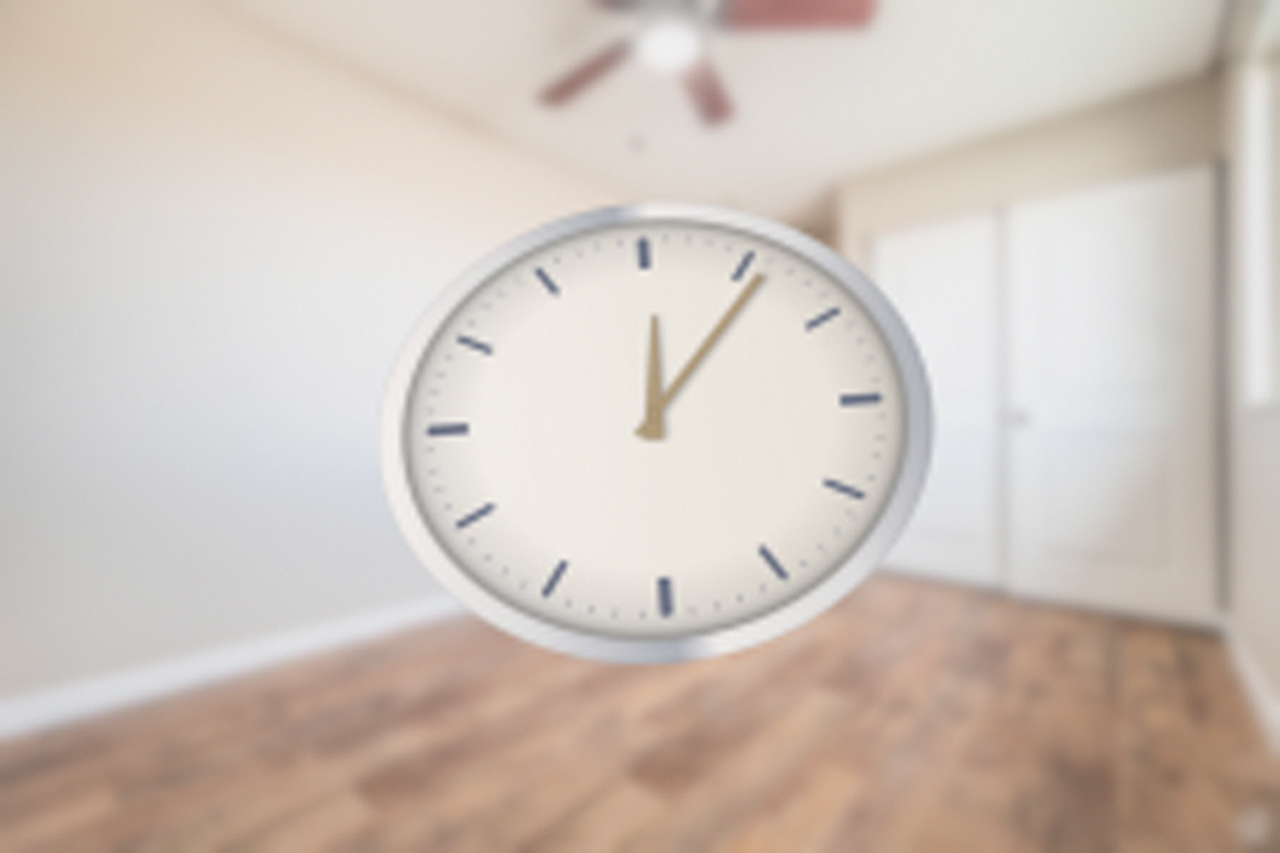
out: 12:06
